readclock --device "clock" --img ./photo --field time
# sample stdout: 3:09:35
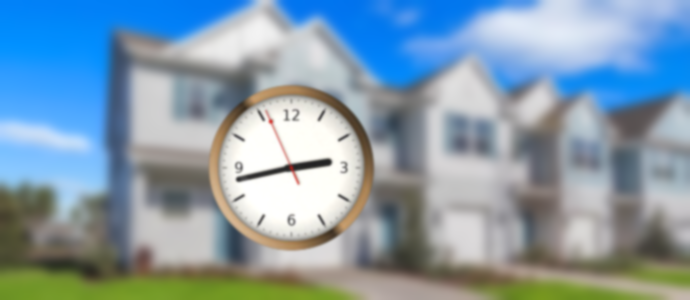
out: 2:42:56
